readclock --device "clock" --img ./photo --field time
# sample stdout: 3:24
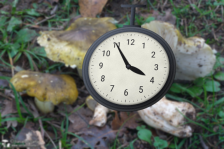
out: 3:55
